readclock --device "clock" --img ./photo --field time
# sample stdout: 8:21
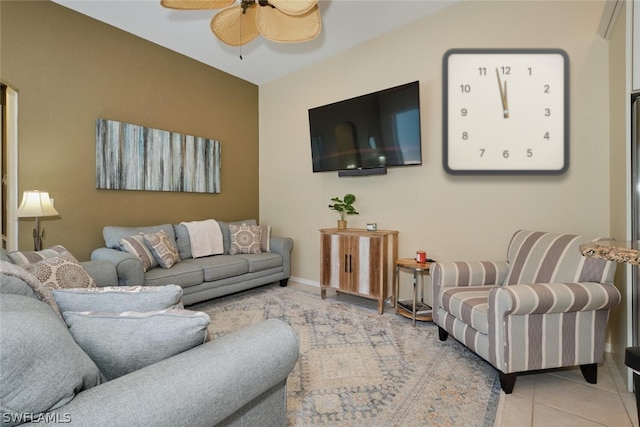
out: 11:58
